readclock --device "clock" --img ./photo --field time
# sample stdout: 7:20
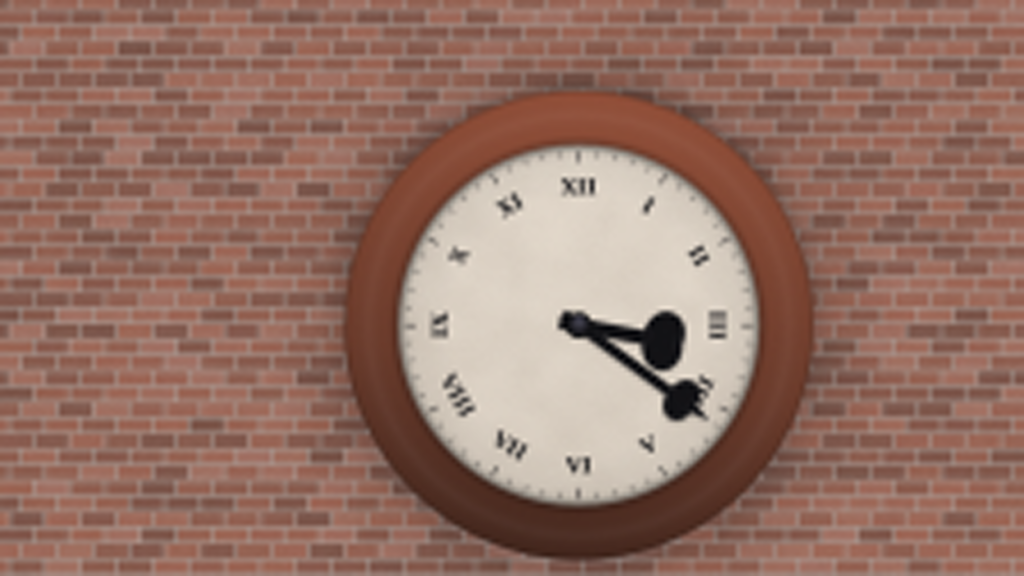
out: 3:21
